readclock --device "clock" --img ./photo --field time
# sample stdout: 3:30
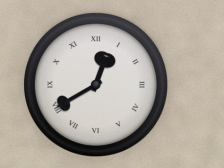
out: 12:40
